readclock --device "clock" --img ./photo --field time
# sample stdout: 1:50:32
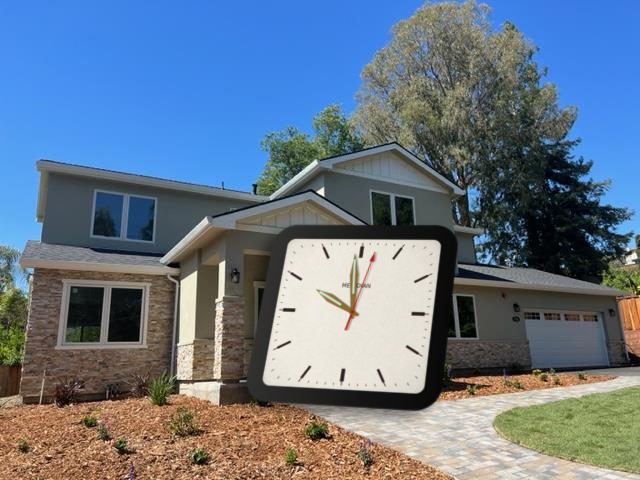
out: 9:59:02
